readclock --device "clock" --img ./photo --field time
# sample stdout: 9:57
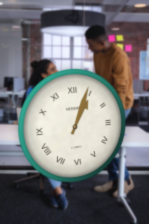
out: 1:04
